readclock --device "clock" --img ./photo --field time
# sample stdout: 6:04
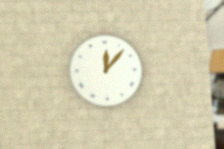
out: 12:07
